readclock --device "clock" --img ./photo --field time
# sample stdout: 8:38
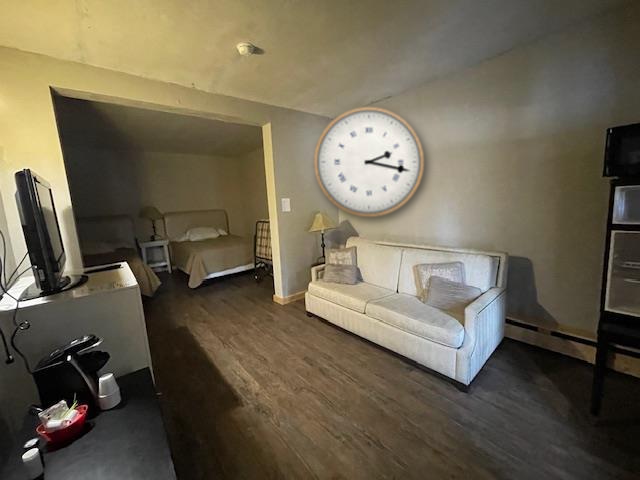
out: 2:17
